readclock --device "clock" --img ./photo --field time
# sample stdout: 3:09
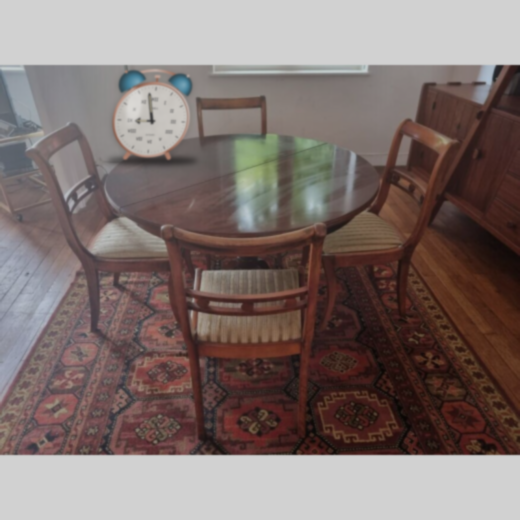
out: 8:58
